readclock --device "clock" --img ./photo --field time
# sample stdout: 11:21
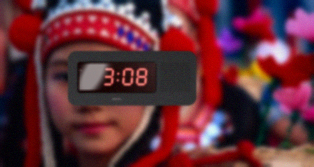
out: 3:08
